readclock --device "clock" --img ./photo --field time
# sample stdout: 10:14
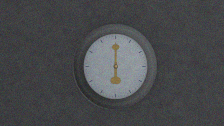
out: 6:00
